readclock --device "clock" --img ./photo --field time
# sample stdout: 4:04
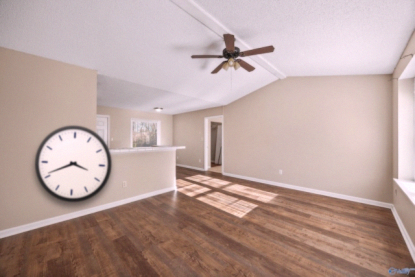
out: 3:41
